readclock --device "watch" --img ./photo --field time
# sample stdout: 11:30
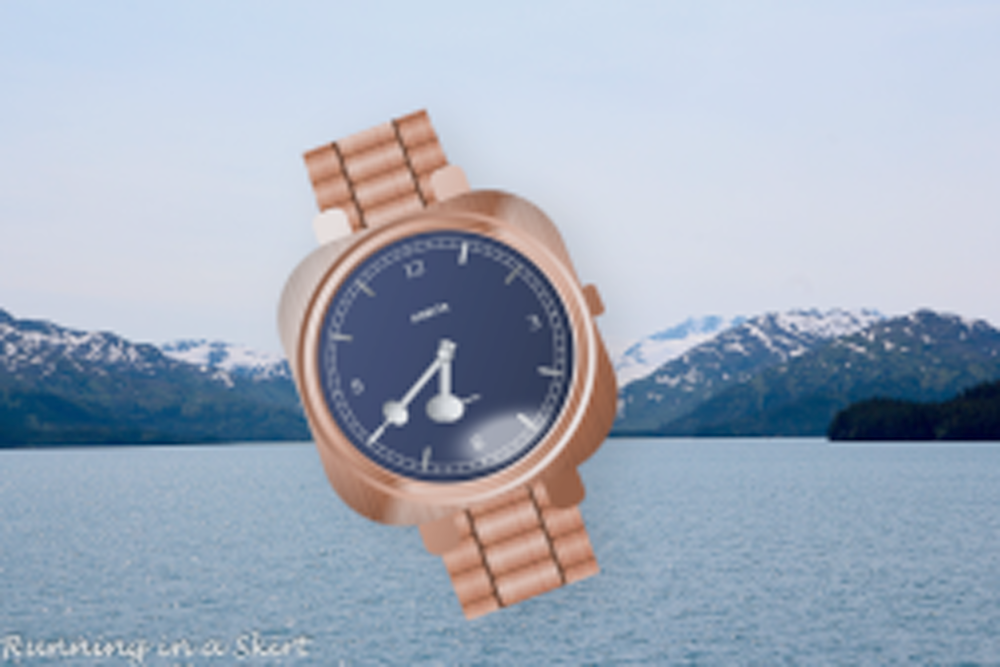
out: 6:40
